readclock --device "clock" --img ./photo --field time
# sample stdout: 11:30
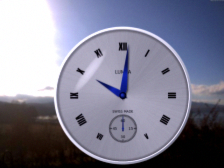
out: 10:01
